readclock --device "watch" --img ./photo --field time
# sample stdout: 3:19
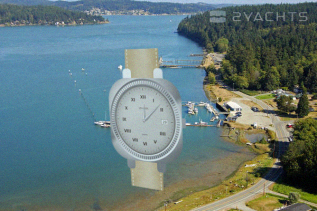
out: 12:08
